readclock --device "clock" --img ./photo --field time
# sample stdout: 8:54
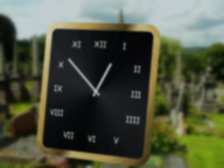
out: 12:52
